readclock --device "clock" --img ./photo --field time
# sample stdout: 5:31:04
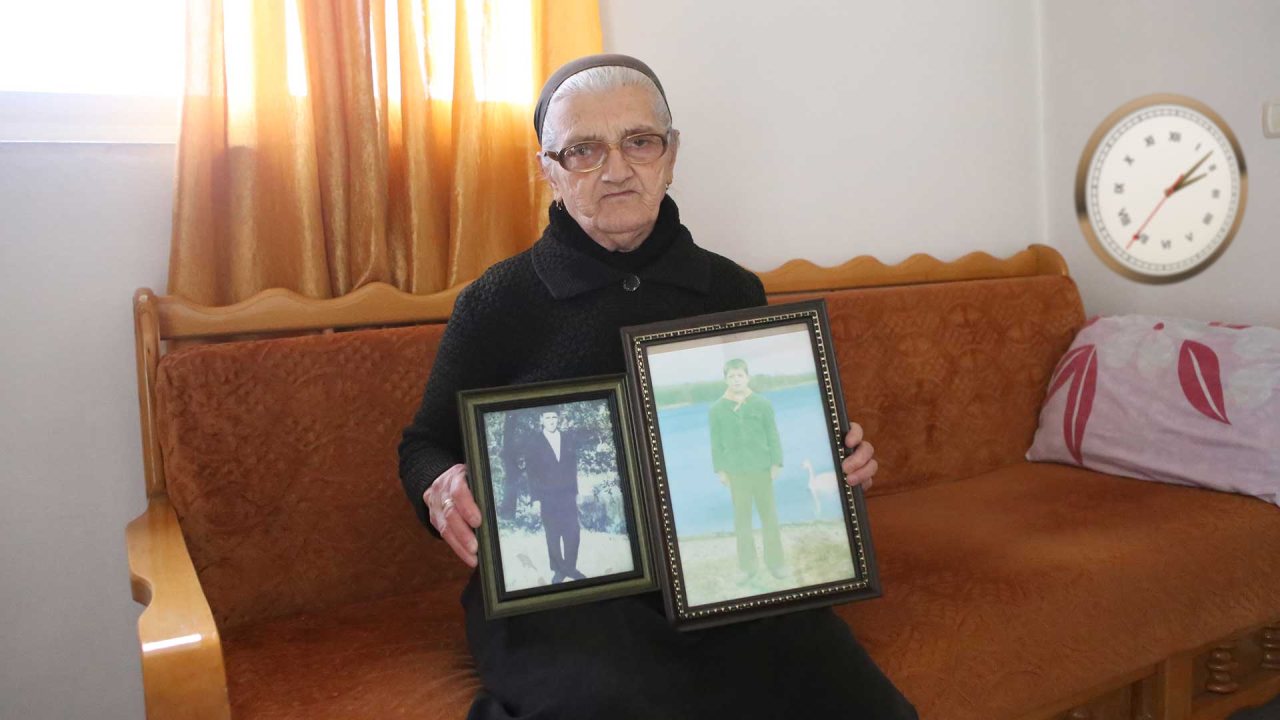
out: 2:07:36
